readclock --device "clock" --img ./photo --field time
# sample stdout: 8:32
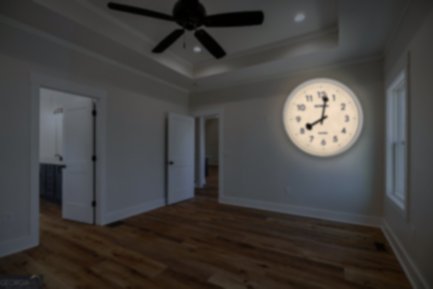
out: 8:02
